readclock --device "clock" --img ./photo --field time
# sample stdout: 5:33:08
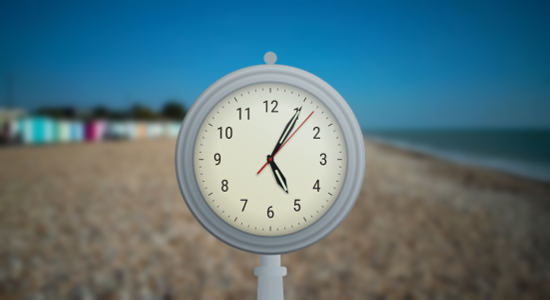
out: 5:05:07
